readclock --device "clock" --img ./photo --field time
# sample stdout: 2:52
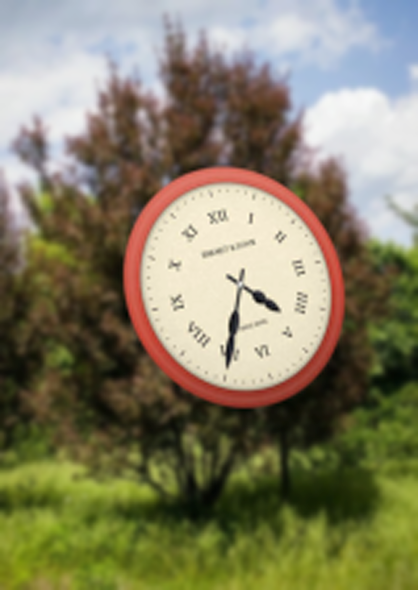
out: 4:35
